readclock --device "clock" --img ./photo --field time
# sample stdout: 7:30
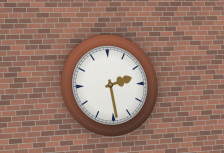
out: 2:29
